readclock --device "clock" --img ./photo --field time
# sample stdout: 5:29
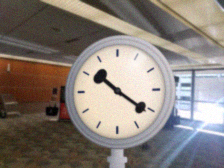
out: 10:21
